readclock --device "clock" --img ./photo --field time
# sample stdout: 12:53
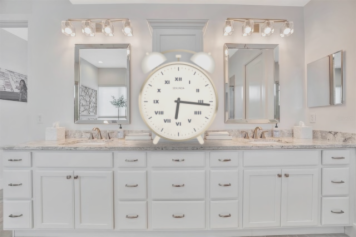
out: 6:16
